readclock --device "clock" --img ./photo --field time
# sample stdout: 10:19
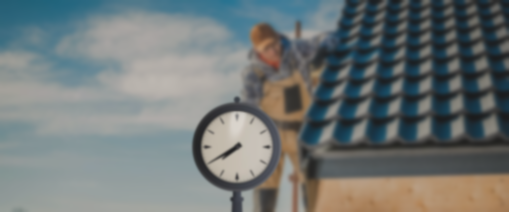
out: 7:40
